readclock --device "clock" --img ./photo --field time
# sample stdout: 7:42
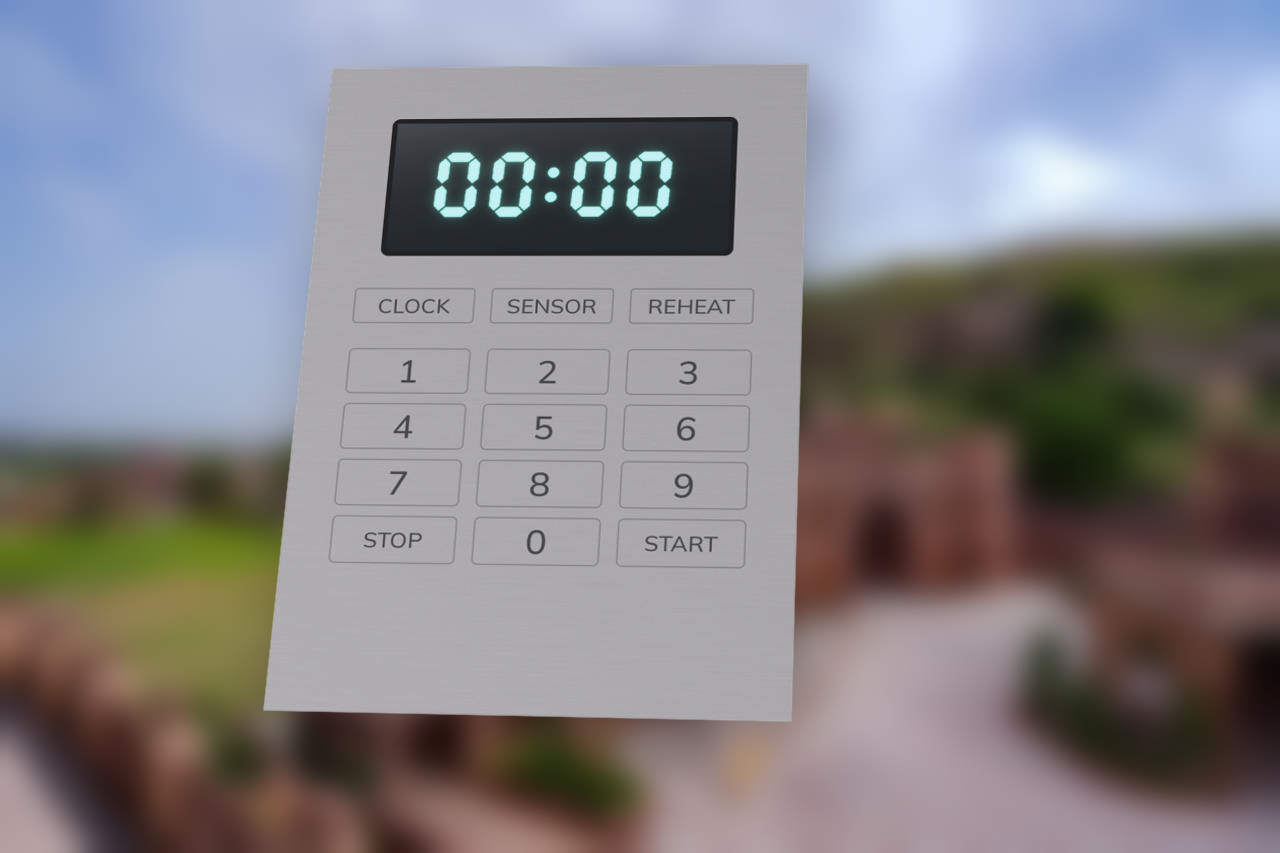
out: 0:00
